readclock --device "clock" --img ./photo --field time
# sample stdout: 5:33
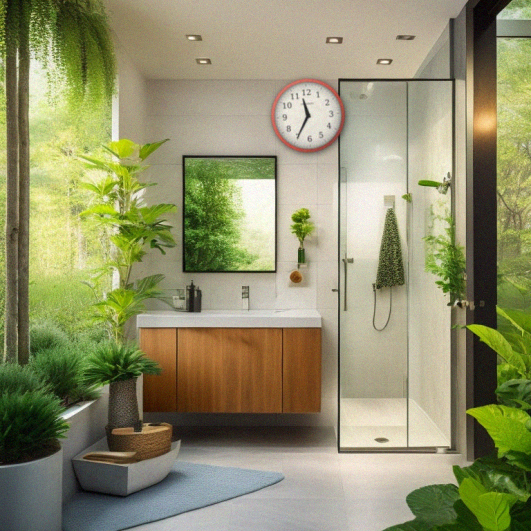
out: 11:35
